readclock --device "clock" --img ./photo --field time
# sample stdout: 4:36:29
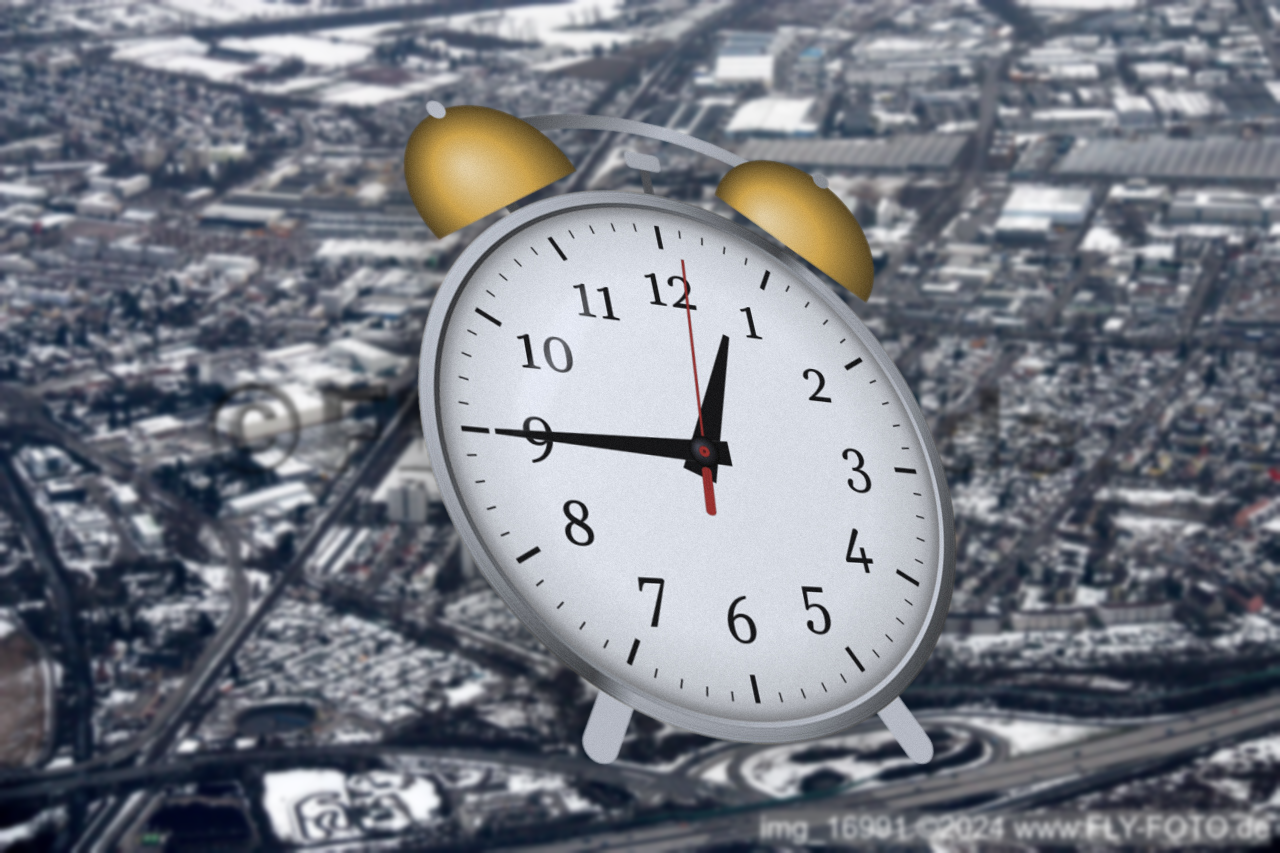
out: 12:45:01
